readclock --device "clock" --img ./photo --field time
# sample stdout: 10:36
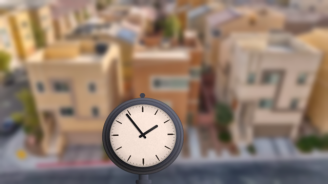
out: 1:54
